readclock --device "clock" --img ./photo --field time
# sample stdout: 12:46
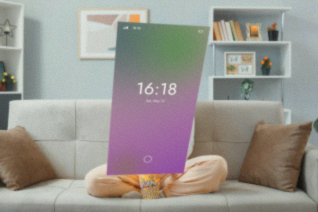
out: 16:18
